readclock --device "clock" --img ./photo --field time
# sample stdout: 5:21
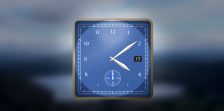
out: 4:09
